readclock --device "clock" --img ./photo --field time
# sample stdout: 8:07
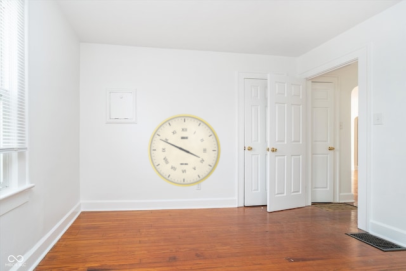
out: 3:49
